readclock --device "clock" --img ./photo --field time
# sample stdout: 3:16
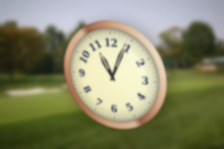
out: 11:04
